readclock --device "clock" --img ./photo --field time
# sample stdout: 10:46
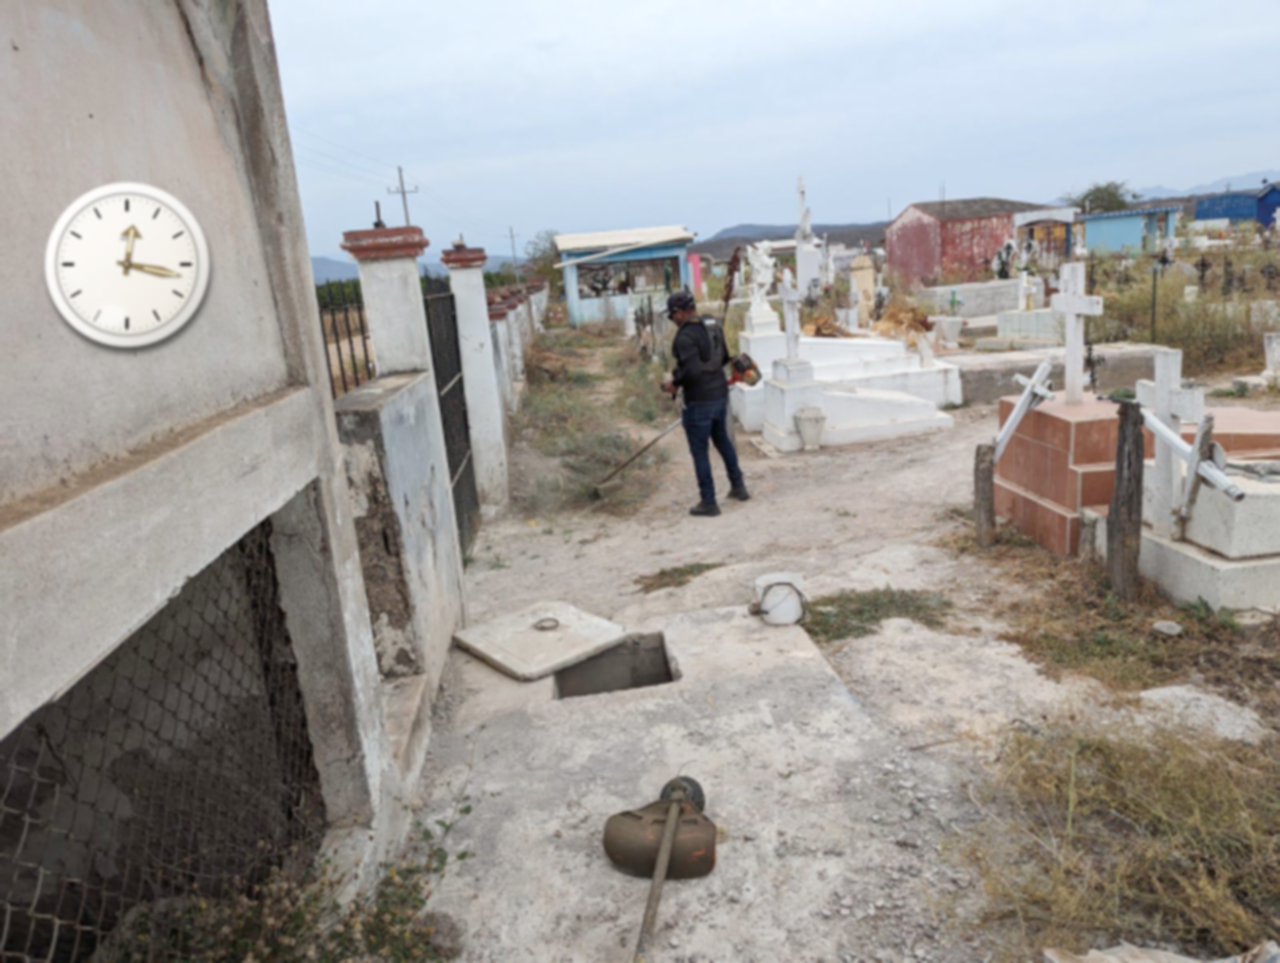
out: 12:17
